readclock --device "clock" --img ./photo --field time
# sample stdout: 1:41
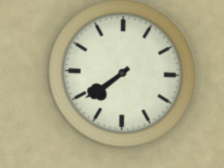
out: 7:39
